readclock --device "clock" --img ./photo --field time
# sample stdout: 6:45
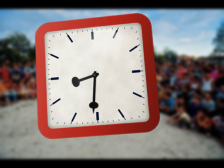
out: 8:31
